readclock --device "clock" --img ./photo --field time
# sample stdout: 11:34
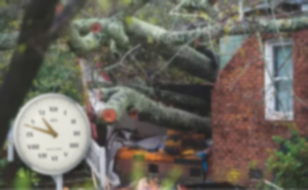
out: 10:48
